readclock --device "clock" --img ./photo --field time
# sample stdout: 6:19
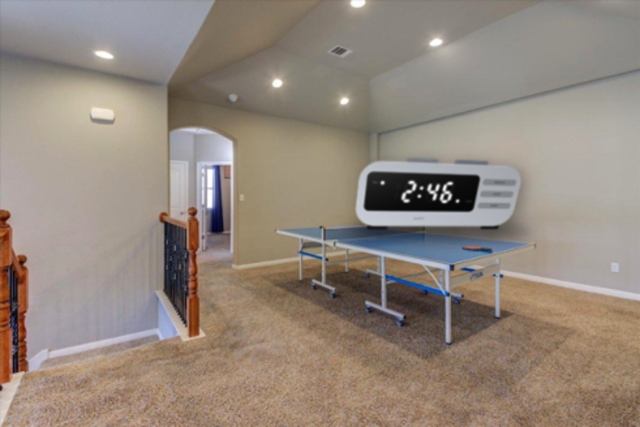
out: 2:46
